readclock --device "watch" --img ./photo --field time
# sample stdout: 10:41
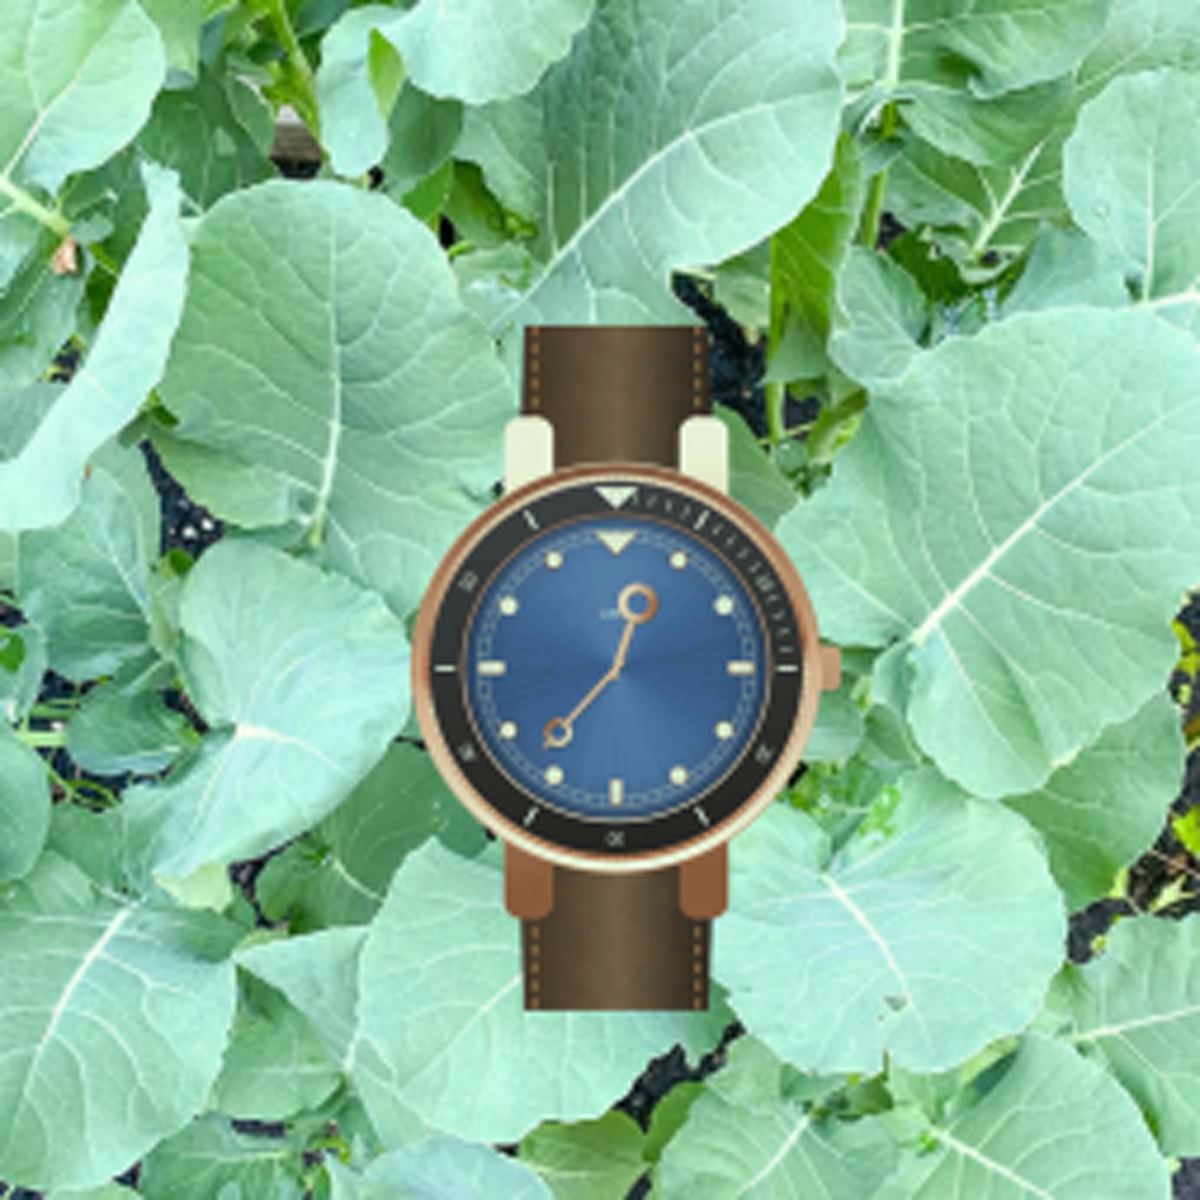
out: 12:37
